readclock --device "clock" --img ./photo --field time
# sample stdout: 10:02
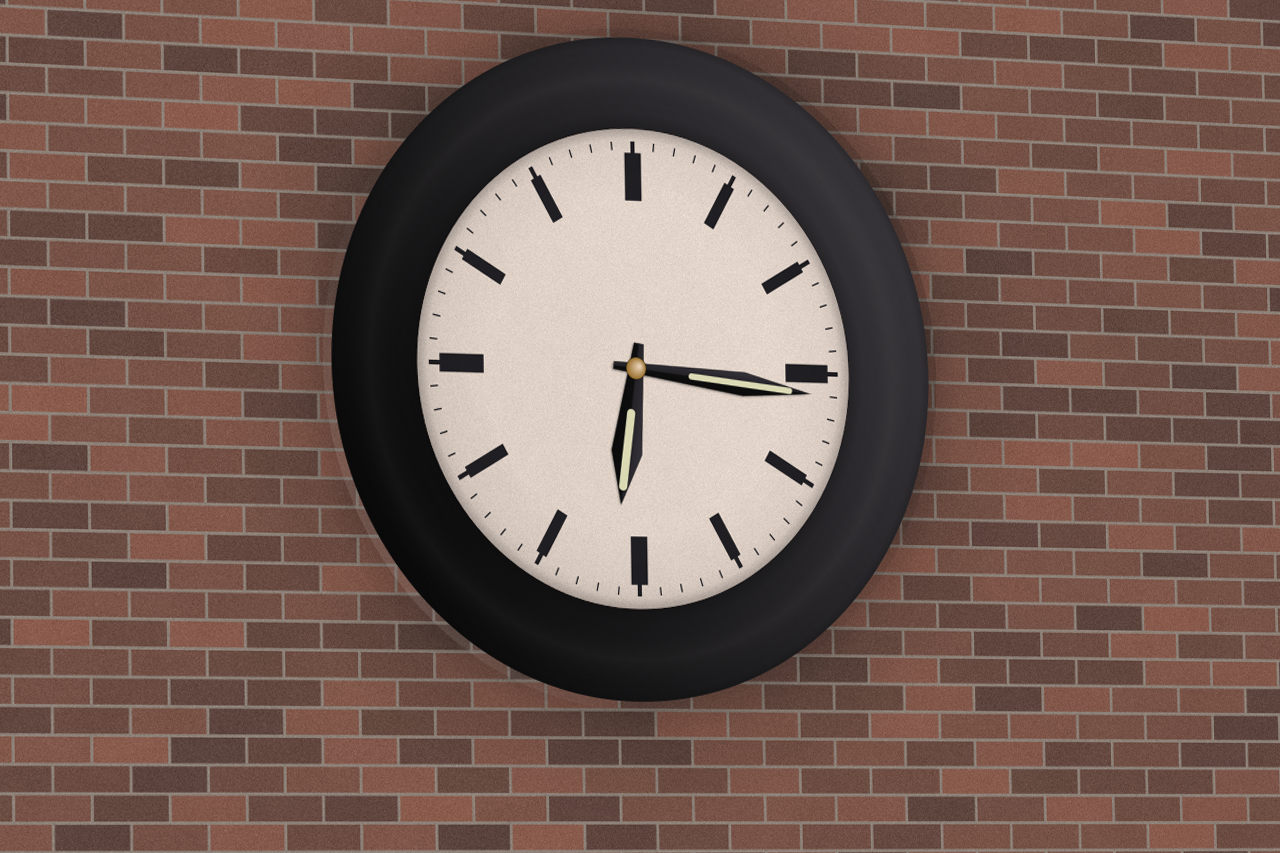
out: 6:16
